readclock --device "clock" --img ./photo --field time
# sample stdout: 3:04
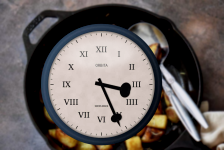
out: 3:26
